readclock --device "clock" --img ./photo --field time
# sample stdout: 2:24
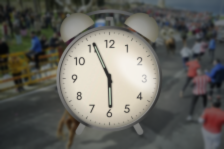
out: 5:56
